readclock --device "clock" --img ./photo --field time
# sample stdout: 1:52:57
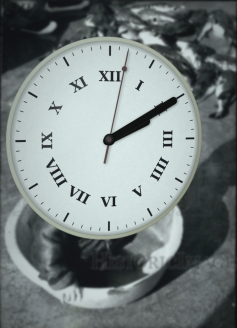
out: 2:10:02
